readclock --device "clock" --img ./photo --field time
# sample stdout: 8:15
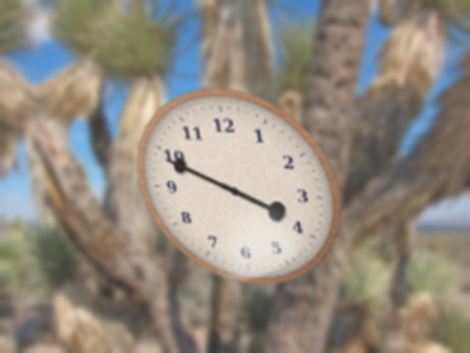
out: 3:49
